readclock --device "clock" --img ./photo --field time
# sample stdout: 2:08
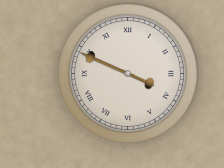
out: 3:49
